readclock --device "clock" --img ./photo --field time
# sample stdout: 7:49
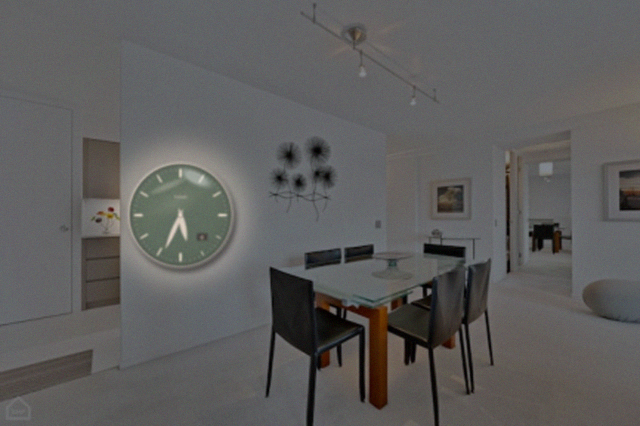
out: 5:34
